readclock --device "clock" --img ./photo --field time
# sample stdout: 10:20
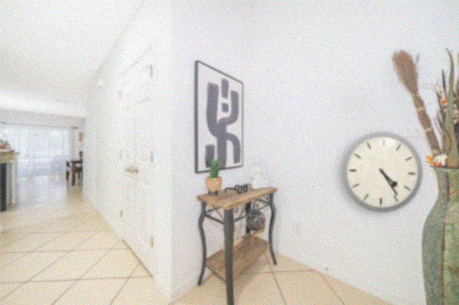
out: 4:24
